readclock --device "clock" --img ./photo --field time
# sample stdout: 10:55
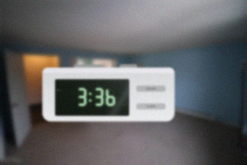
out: 3:36
